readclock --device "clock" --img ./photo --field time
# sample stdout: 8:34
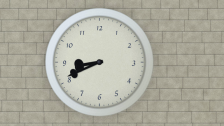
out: 8:41
